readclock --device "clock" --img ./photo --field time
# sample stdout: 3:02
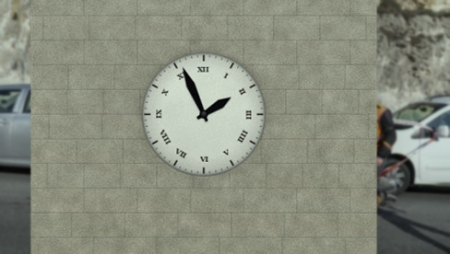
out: 1:56
